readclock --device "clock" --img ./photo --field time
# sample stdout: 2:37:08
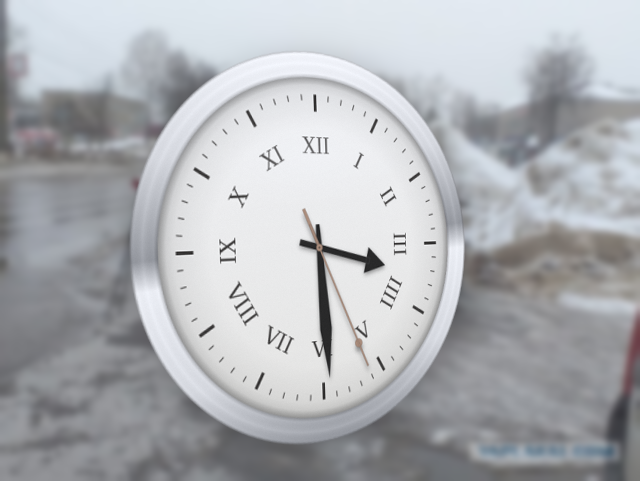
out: 3:29:26
